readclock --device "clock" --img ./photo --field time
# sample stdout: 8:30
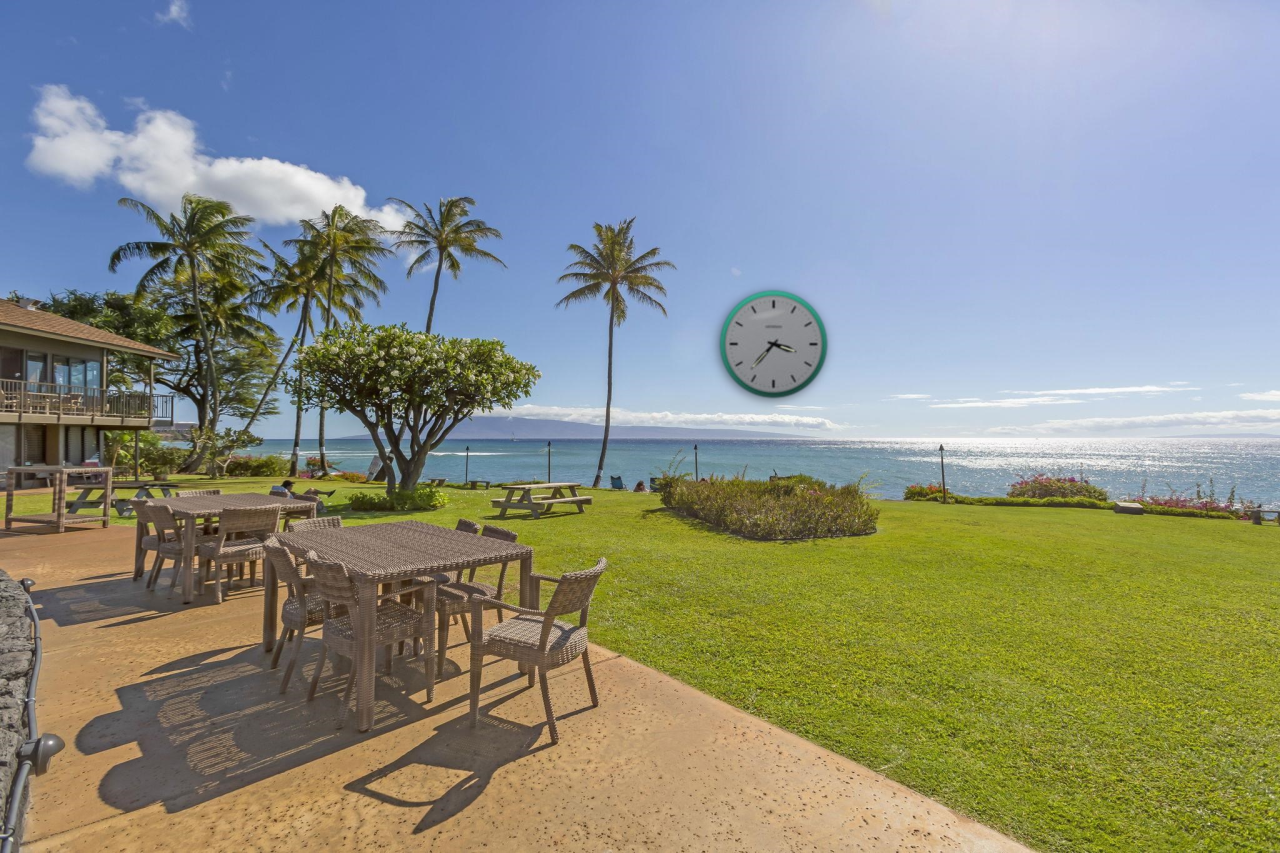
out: 3:37
